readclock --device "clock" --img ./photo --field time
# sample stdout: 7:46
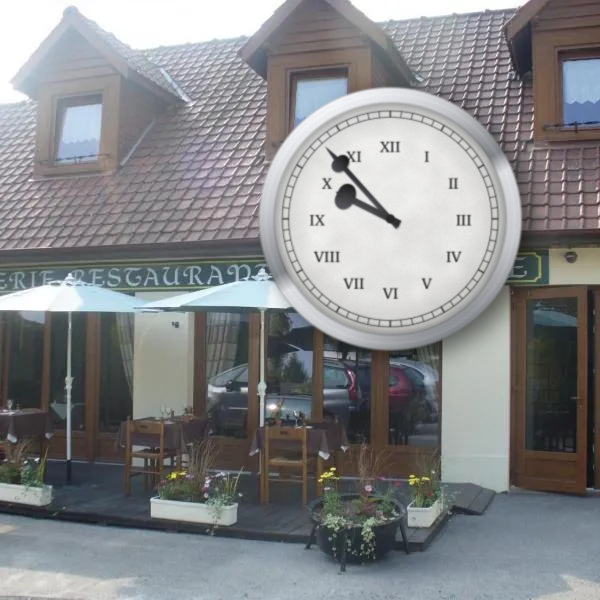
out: 9:53
